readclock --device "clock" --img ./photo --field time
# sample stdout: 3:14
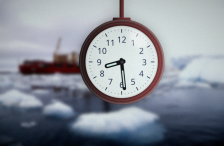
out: 8:29
